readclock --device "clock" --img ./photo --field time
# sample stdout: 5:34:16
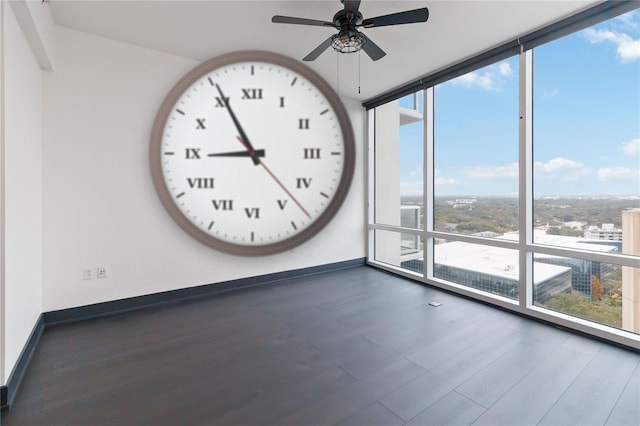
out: 8:55:23
